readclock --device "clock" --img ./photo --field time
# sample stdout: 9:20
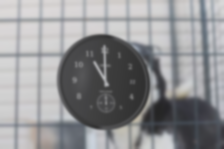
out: 11:00
